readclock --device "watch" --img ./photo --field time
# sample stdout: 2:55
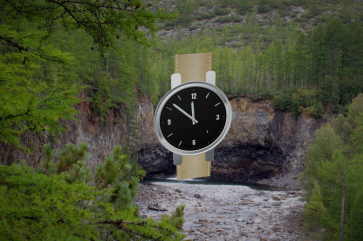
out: 11:52
